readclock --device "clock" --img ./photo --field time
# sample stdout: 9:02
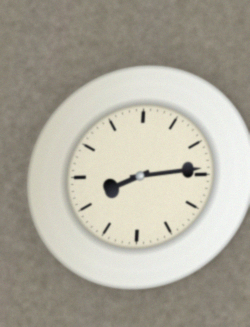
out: 8:14
